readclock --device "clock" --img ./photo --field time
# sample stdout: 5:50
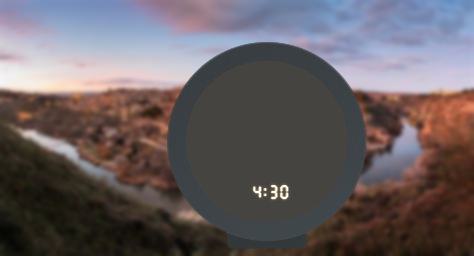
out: 4:30
